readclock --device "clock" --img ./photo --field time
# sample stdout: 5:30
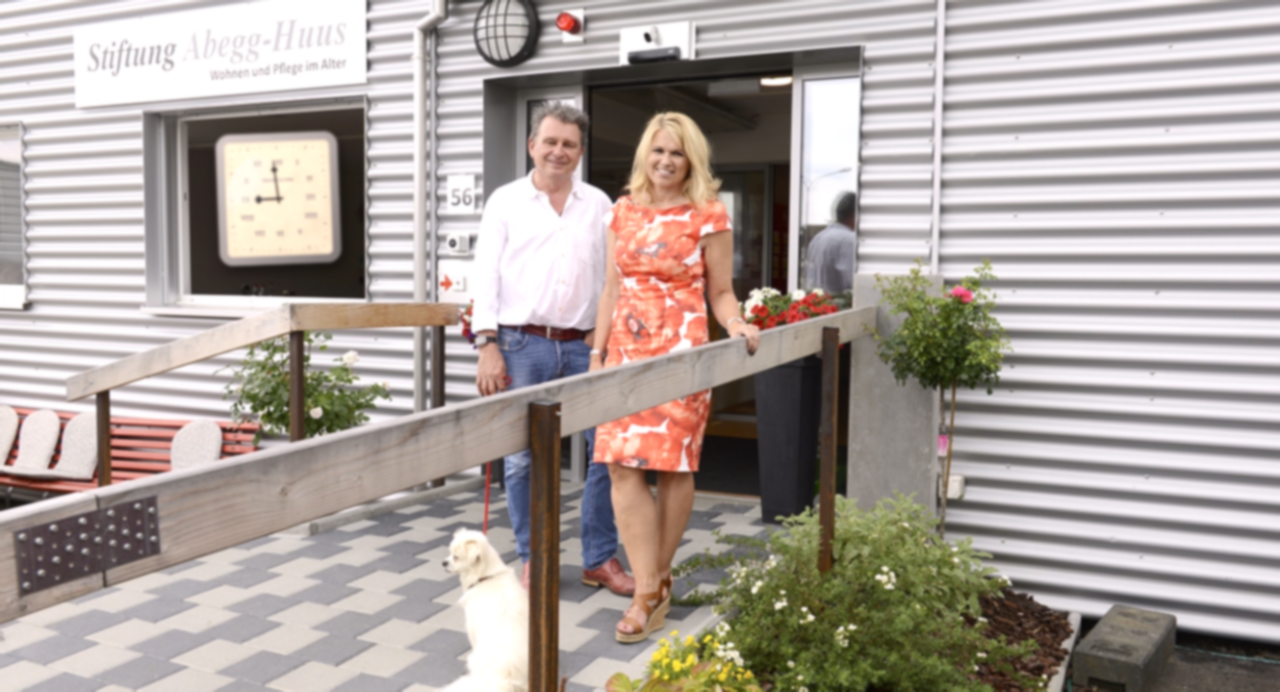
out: 8:59
